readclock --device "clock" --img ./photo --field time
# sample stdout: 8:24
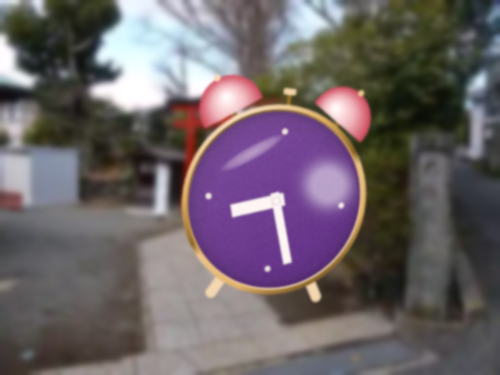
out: 8:27
